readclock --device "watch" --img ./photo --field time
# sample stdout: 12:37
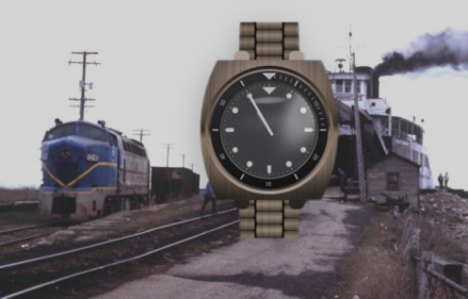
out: 10:55
